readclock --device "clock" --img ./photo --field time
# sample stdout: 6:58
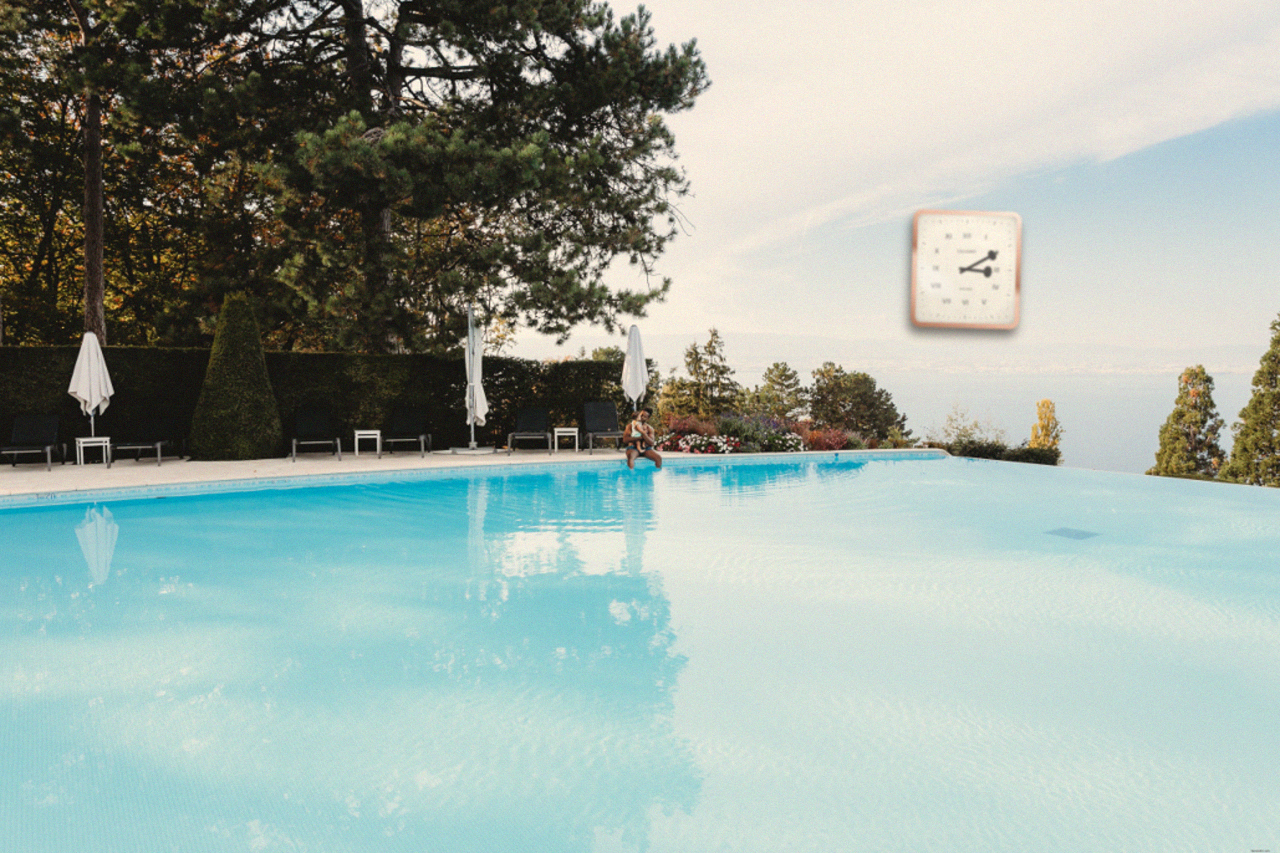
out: 3:10
